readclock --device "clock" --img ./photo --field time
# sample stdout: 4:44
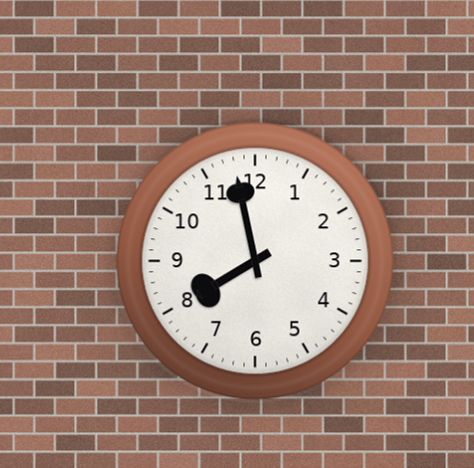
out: 7:58
